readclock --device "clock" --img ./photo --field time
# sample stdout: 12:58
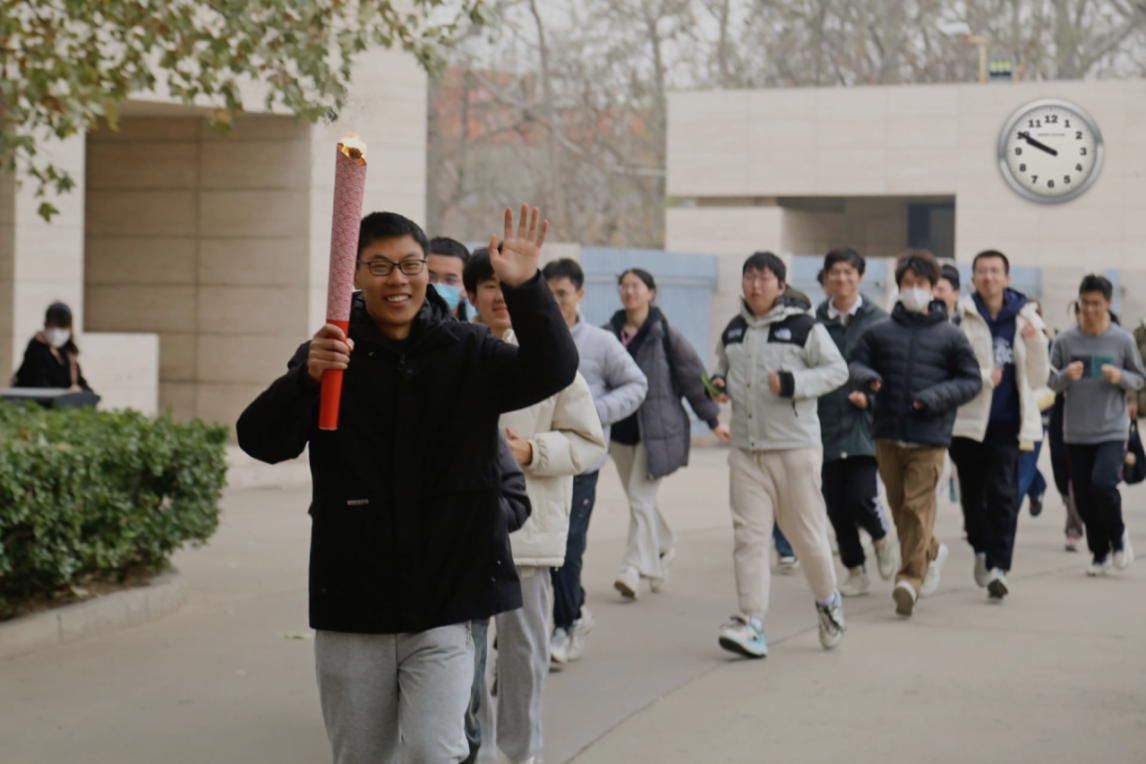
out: 9:50
